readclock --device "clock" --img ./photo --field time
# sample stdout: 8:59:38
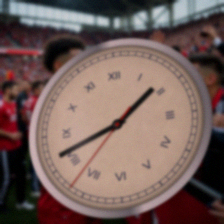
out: 1:41:37
